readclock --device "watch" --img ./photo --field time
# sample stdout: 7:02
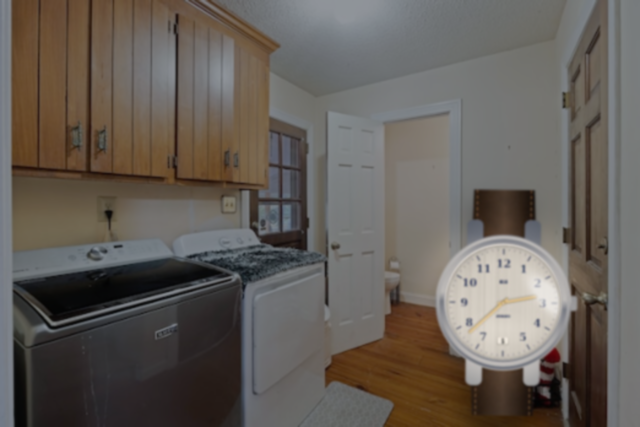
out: 2:38
